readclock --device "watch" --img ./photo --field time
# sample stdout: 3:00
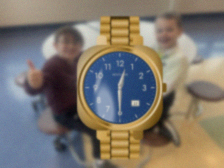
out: 12:30
